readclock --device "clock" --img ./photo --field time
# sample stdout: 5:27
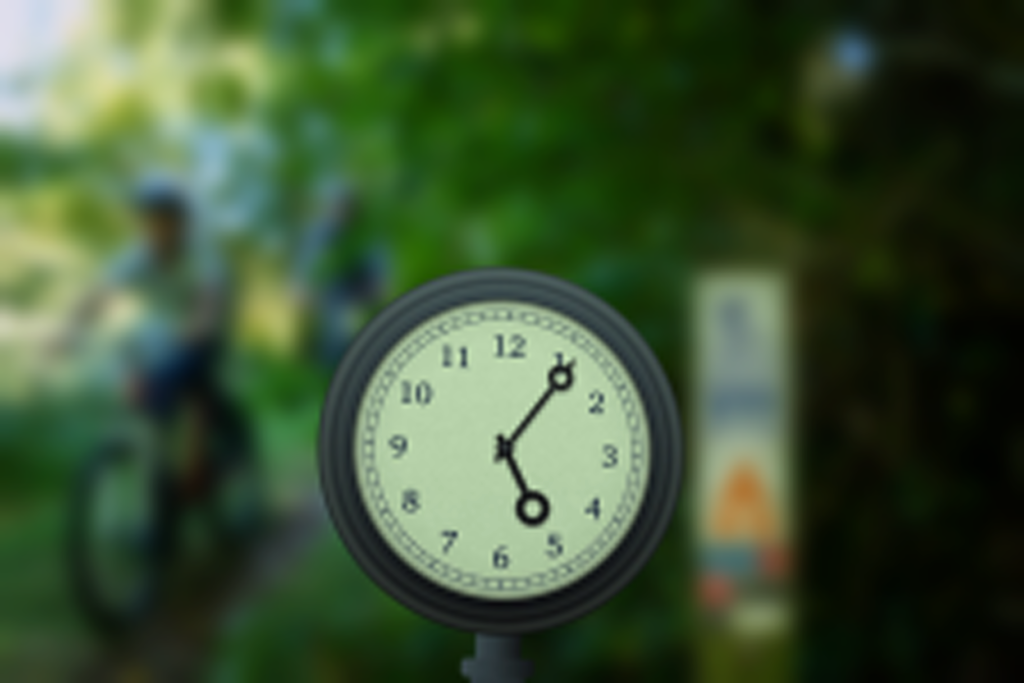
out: 5:06
